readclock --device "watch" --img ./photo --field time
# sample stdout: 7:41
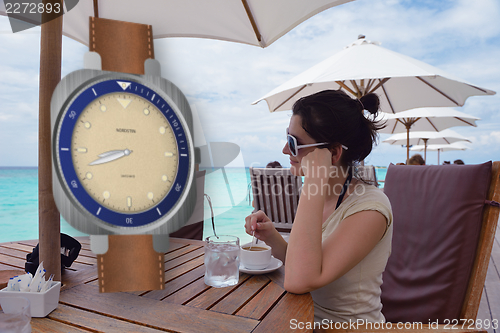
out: 8:42
